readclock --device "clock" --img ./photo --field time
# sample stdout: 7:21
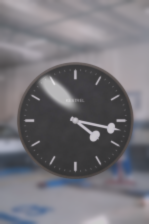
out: 4:17
